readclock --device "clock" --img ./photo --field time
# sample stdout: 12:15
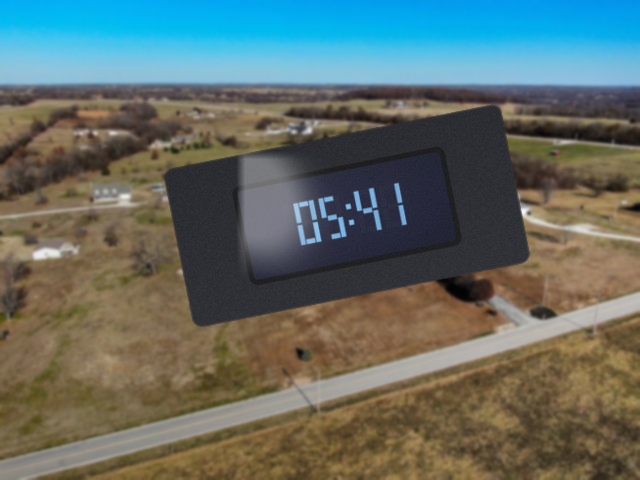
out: 5:41
